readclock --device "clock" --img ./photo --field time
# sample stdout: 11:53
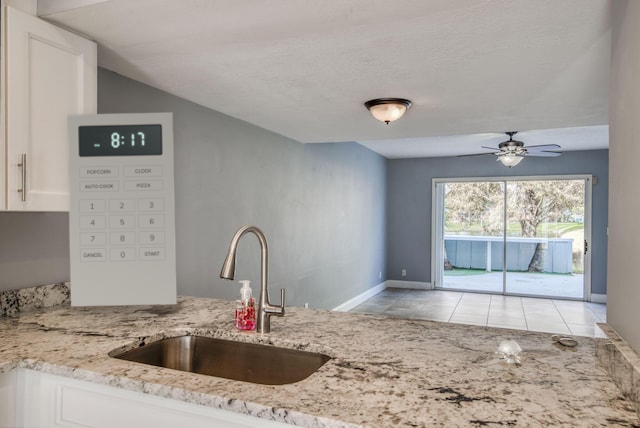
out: 8:17
